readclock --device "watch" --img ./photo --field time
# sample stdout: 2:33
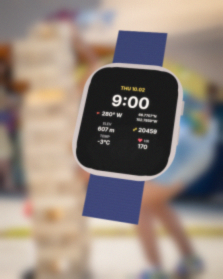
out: 9:00
